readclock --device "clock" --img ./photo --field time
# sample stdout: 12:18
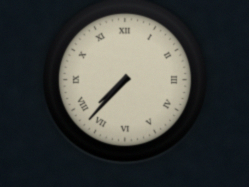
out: 7:37
